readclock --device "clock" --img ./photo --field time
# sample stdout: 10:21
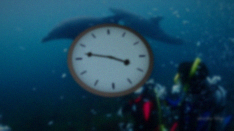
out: 3:47
